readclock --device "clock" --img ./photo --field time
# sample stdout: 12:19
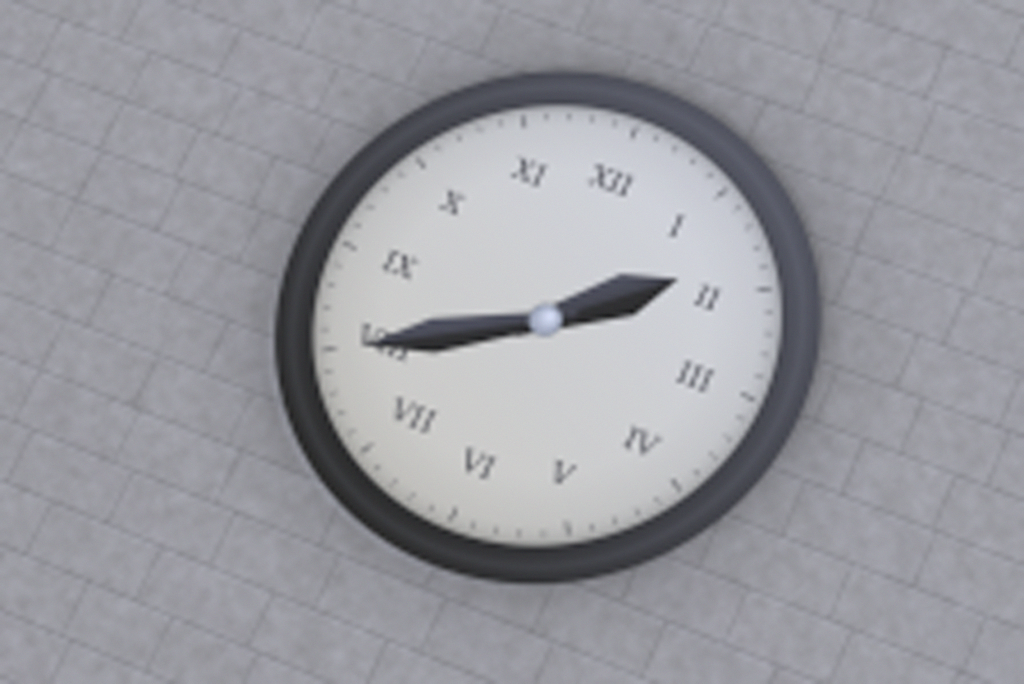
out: 1:40
